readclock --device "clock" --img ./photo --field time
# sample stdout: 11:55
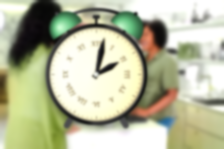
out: 2:02
